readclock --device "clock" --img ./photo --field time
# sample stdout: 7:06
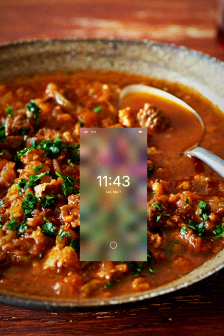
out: 11:43
